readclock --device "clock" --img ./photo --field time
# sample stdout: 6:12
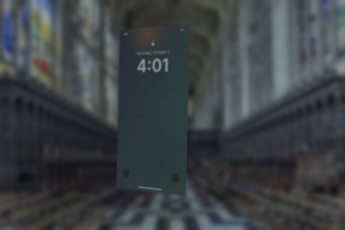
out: 4:01
